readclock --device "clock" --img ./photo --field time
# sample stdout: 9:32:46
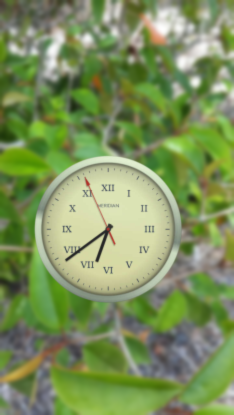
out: 6:38:56
